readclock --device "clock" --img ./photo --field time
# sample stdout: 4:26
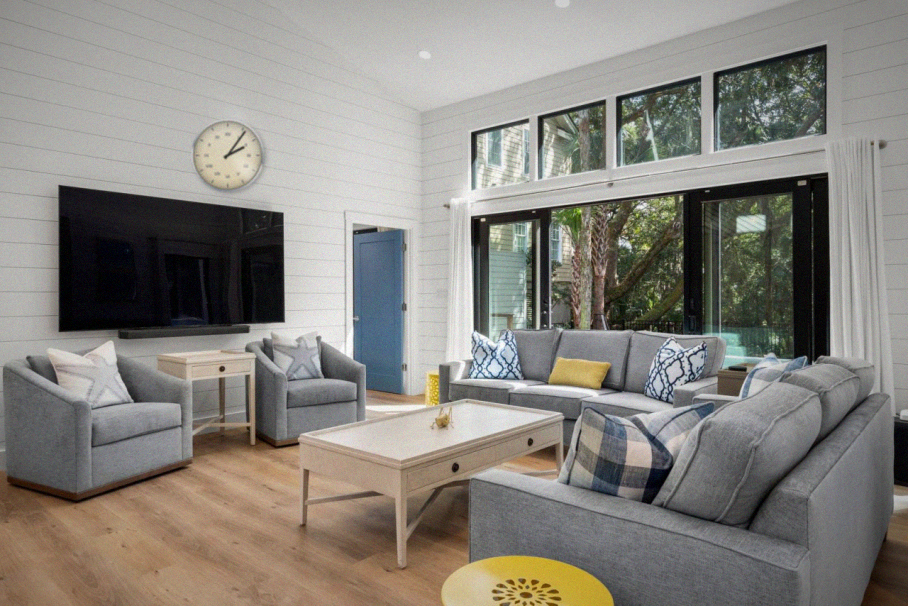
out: 2:06
